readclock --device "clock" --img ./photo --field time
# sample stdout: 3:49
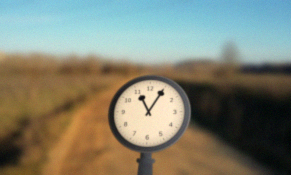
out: 11:05
